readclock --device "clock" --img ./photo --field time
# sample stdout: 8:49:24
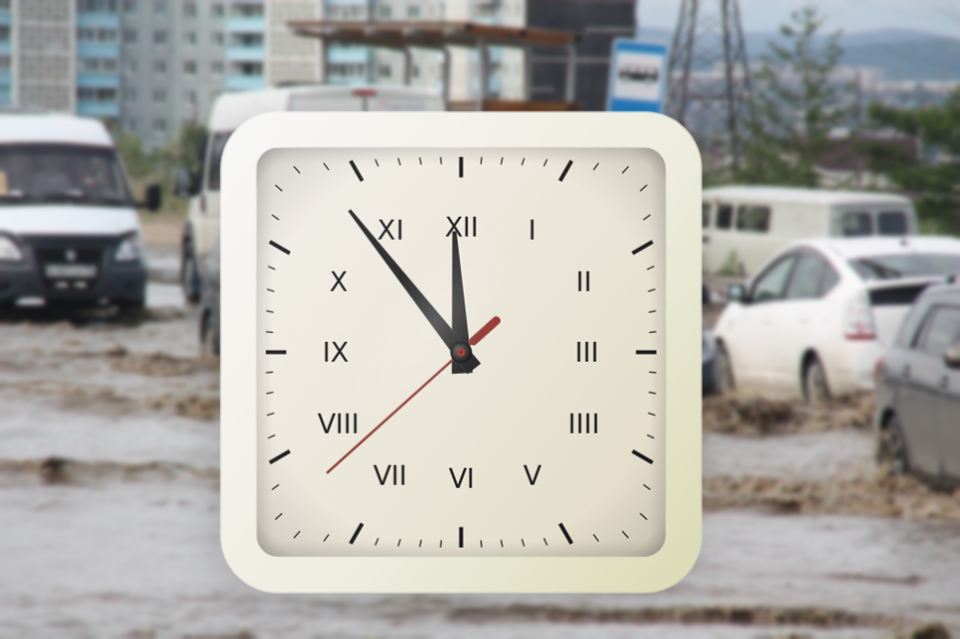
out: 11:53:38
